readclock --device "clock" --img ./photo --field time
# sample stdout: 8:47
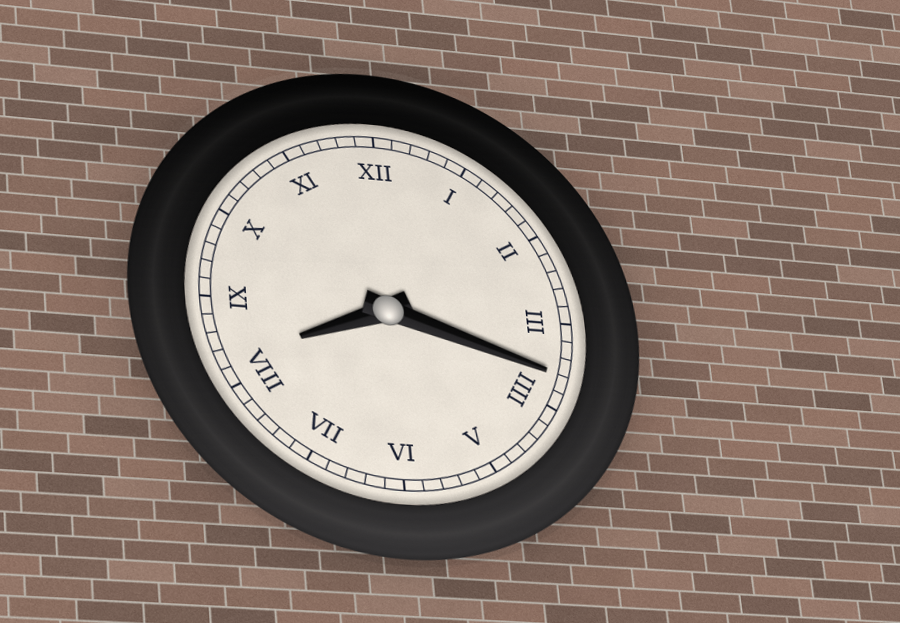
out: 8:18
